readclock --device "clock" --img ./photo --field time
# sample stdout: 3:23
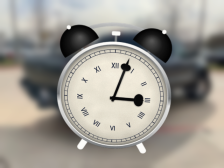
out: 3:03
